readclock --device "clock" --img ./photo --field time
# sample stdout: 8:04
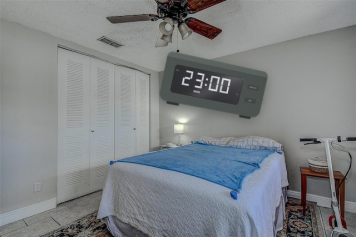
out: 23:00
